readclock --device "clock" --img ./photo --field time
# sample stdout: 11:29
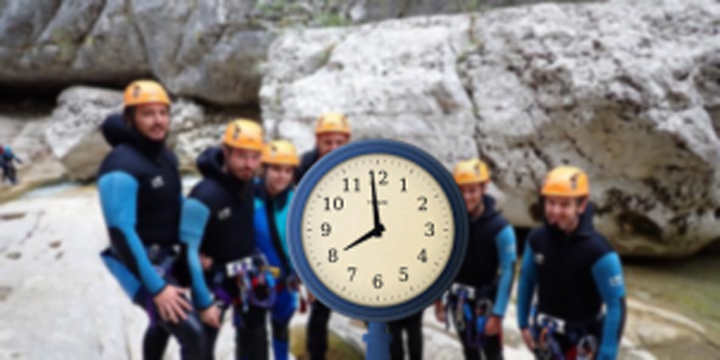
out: 7:59
